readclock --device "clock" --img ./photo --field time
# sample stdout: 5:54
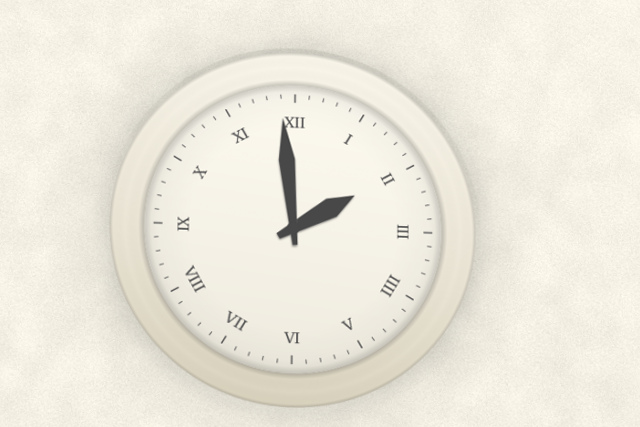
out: 1:59
